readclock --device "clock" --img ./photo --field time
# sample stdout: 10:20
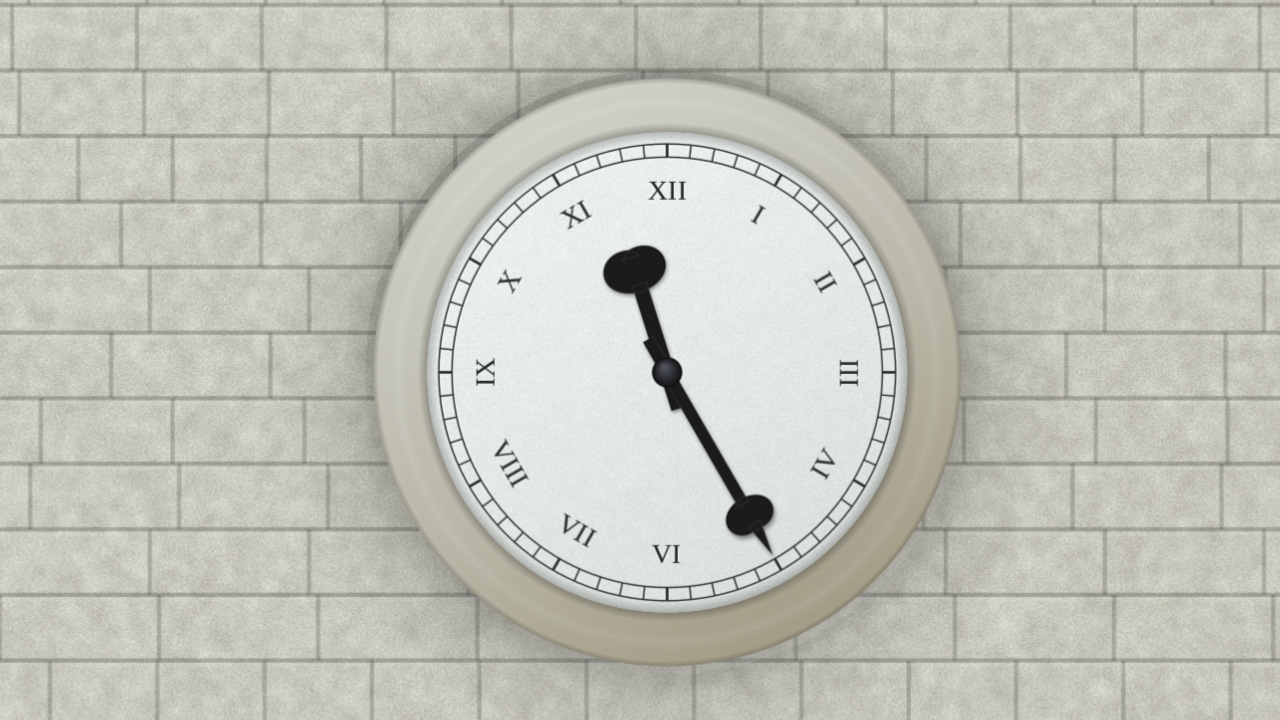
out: 11:25
